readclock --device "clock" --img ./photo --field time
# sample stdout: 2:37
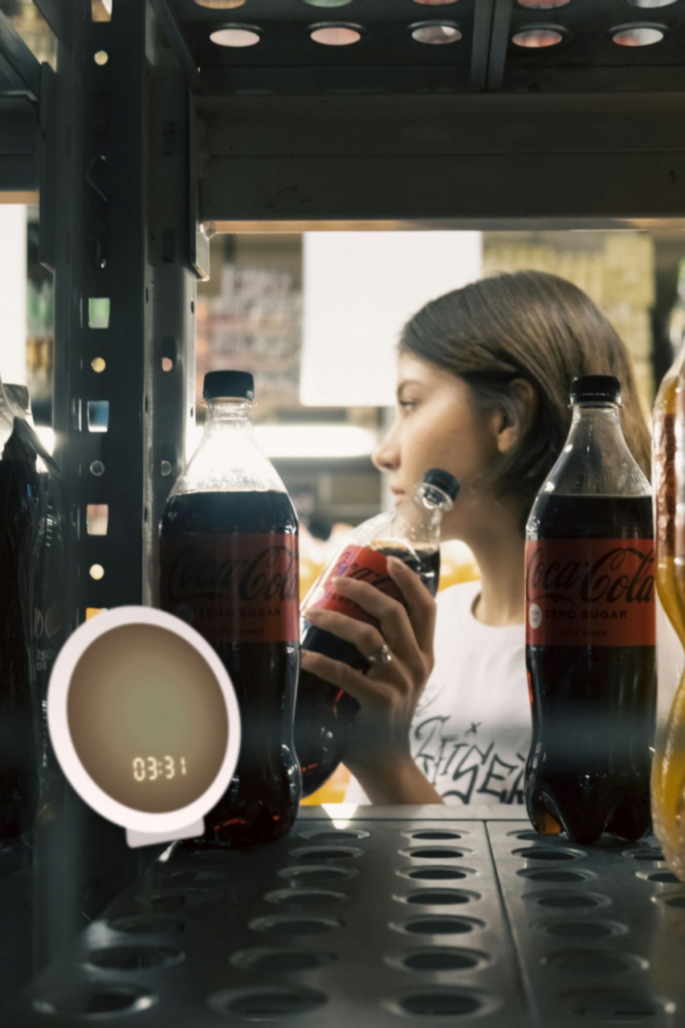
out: 3:31
